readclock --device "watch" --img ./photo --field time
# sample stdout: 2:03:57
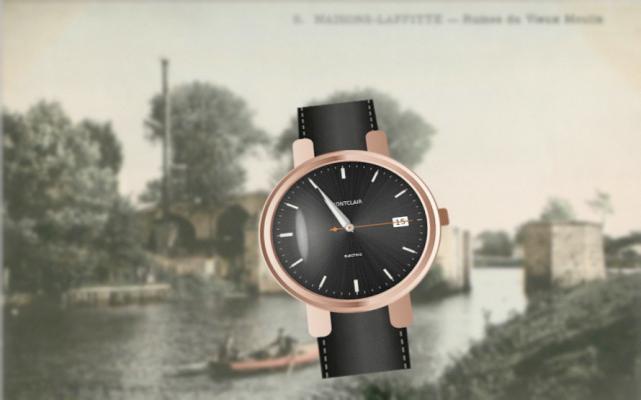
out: 10:55:15
